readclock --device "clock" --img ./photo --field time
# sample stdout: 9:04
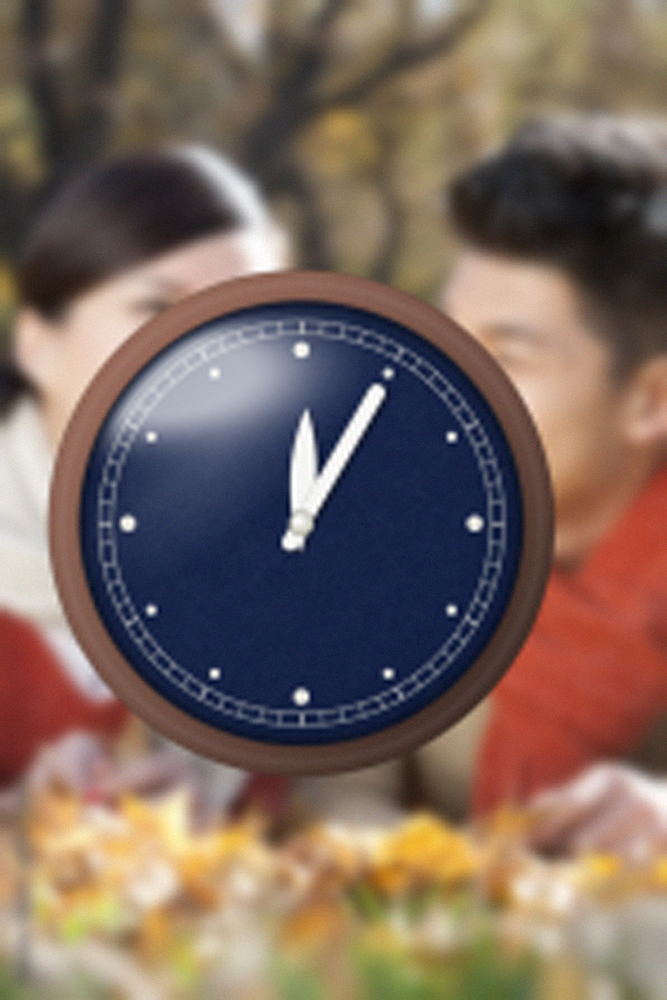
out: 12:05
